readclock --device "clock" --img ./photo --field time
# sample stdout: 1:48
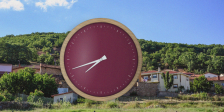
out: 7:42
